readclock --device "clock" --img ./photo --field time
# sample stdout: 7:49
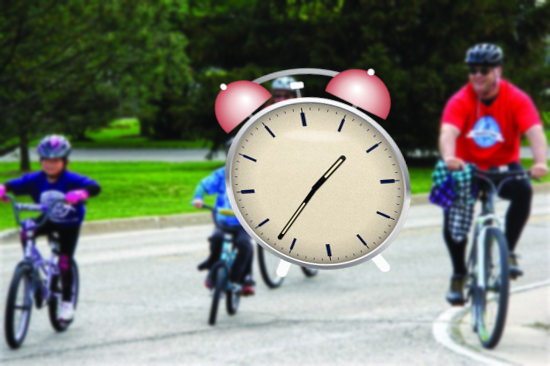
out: 1:37
